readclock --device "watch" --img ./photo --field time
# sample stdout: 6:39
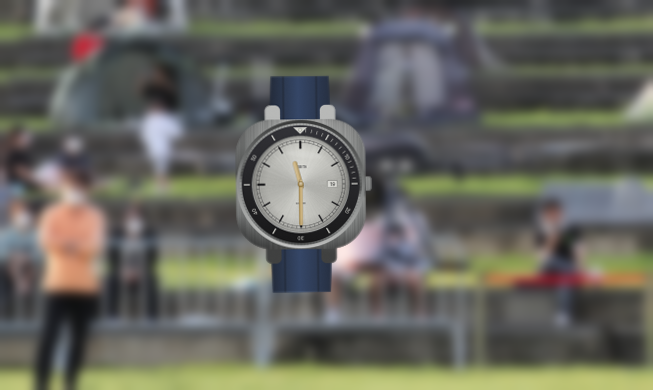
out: 11:30
